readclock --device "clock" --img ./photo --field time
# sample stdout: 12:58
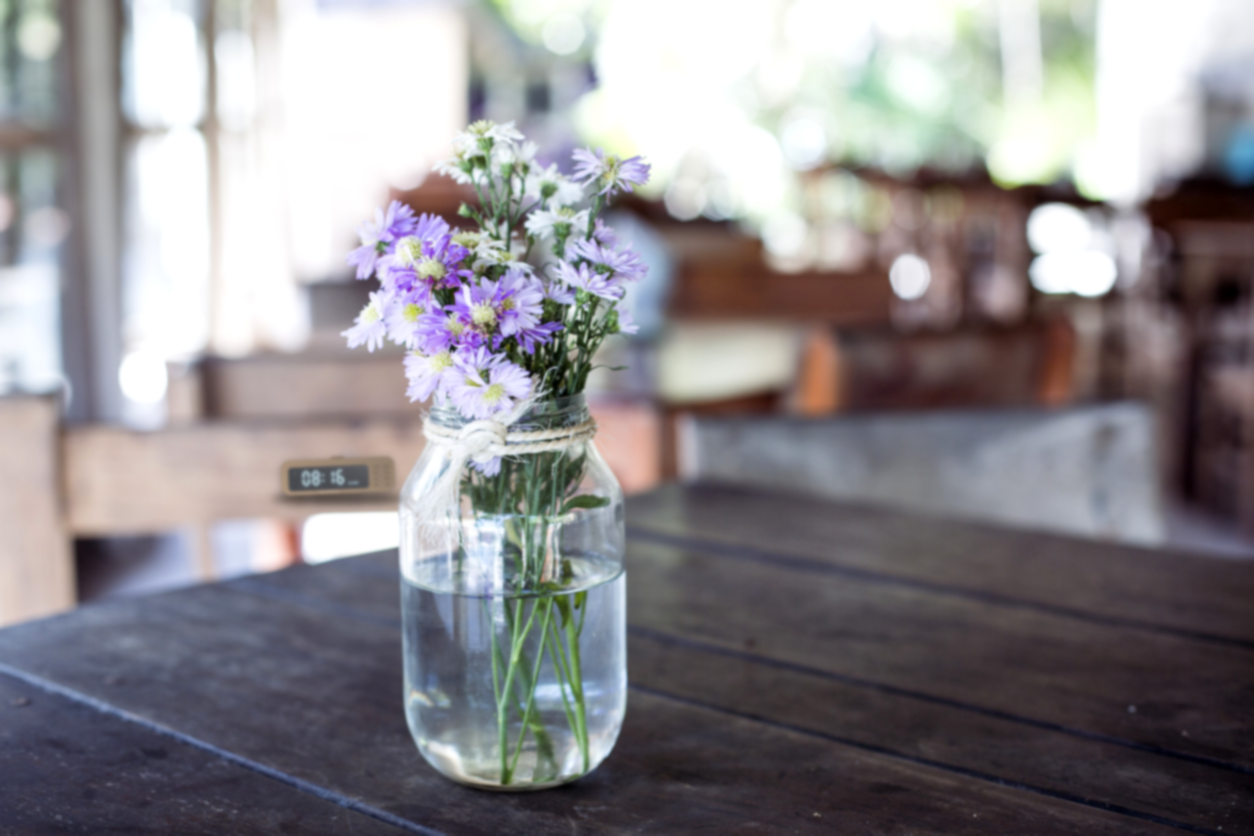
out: 8:16
